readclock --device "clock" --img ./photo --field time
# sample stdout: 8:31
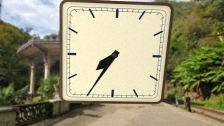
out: 7:35
